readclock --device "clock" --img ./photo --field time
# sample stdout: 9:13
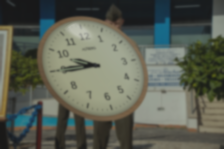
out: 9:45
